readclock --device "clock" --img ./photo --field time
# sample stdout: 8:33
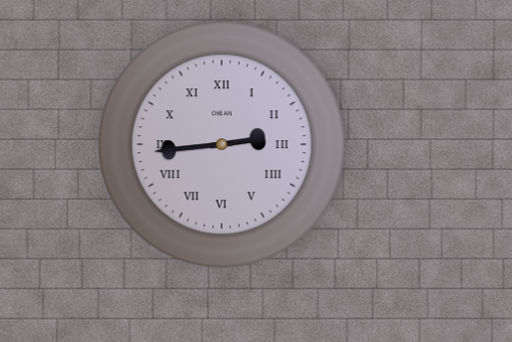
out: 2:44
